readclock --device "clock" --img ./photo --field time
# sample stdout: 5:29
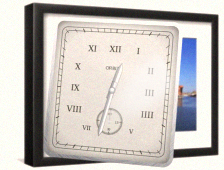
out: 12:32
